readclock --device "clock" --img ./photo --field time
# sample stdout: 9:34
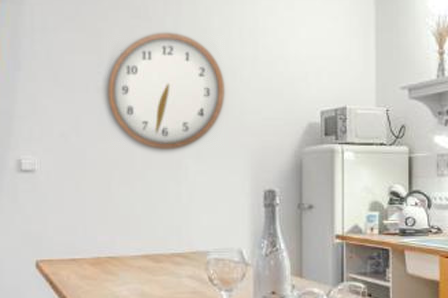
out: 6:32
